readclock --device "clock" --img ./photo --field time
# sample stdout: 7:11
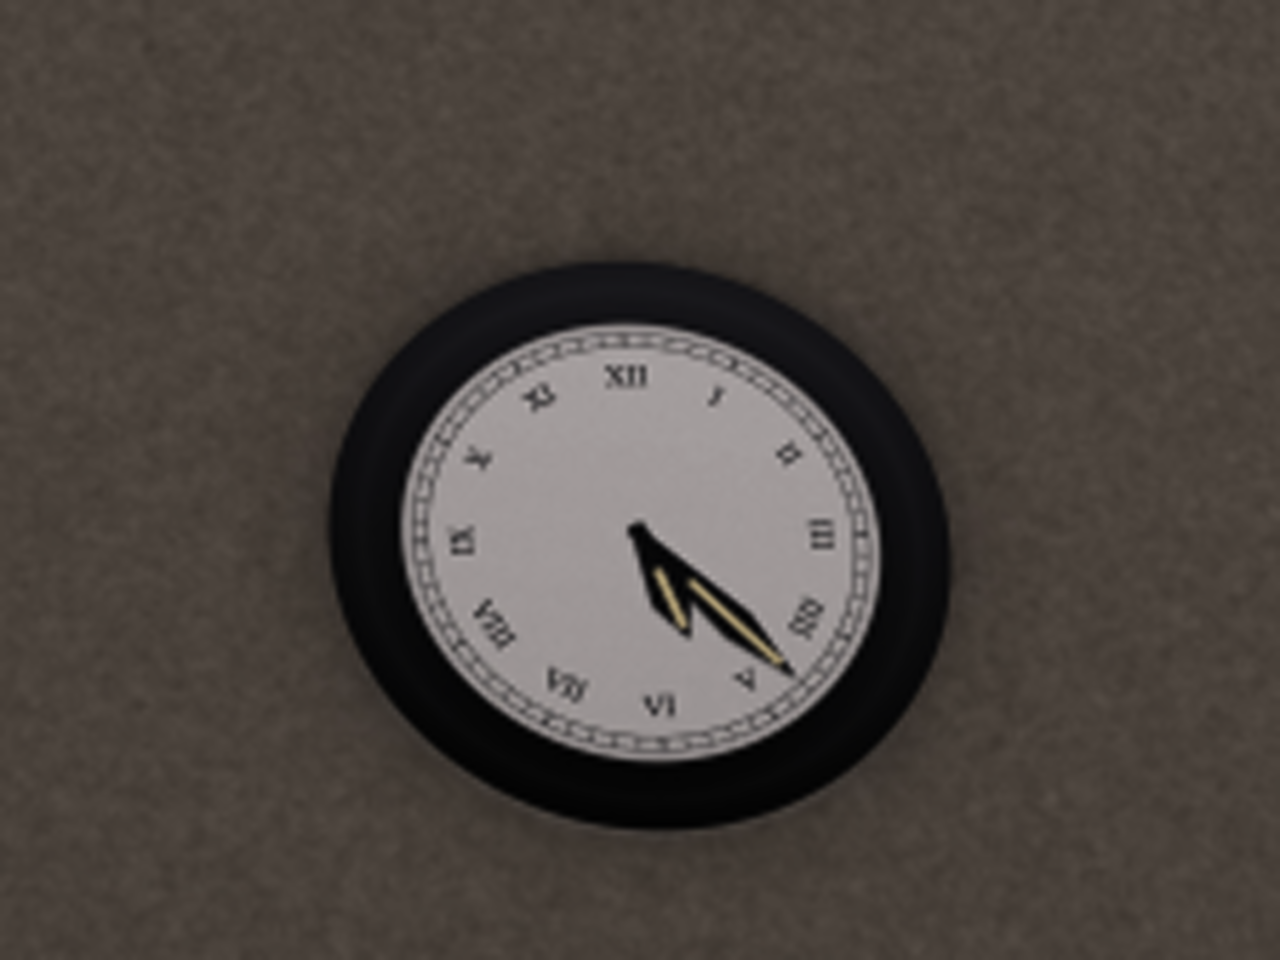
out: 5:23
